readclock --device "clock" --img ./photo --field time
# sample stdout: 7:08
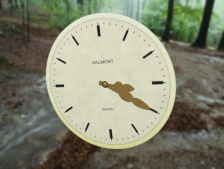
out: 3:20
